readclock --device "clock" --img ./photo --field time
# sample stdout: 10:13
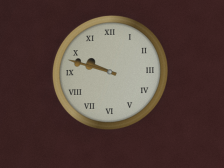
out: 9:48
